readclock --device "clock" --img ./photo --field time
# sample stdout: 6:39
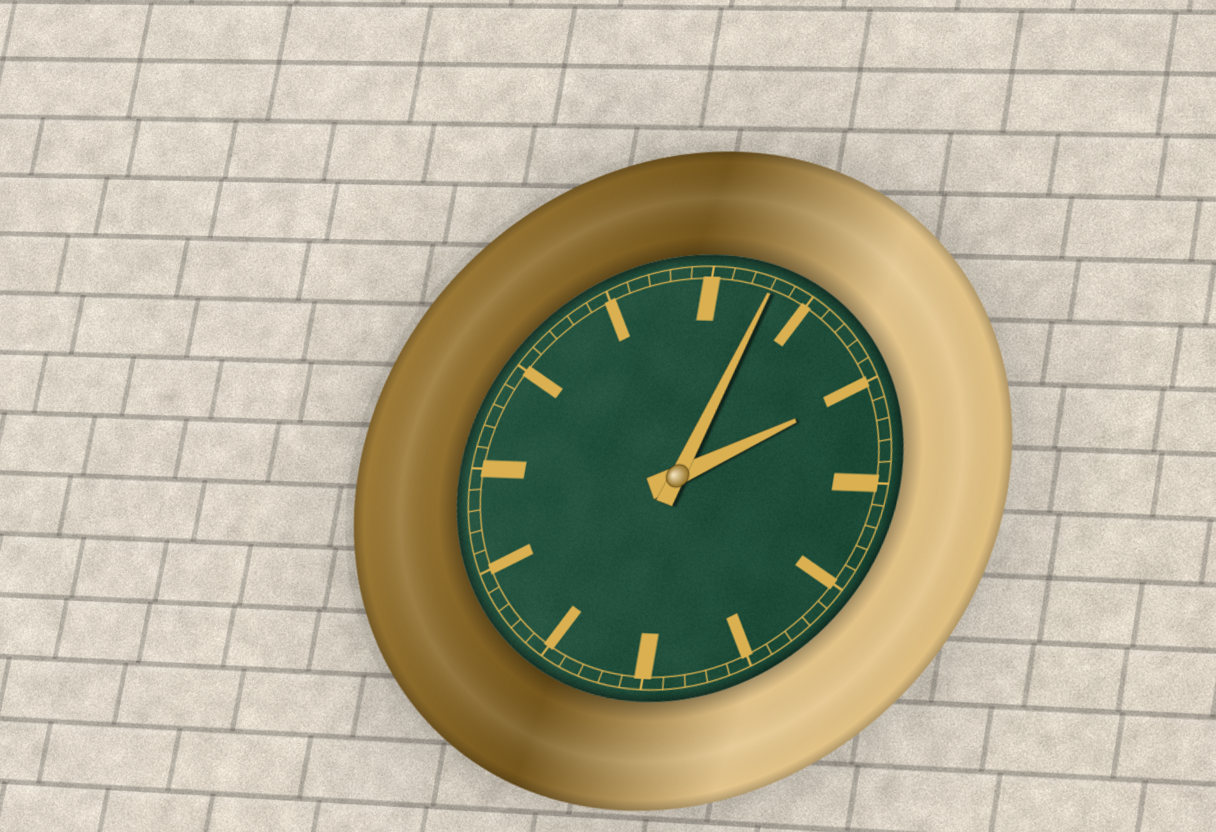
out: 2:03
